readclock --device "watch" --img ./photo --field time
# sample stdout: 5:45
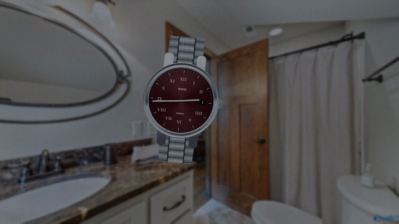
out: 2:44
